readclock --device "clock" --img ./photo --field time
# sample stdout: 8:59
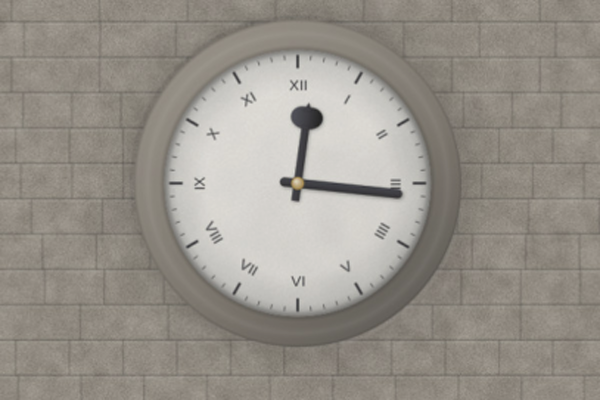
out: 12:16
